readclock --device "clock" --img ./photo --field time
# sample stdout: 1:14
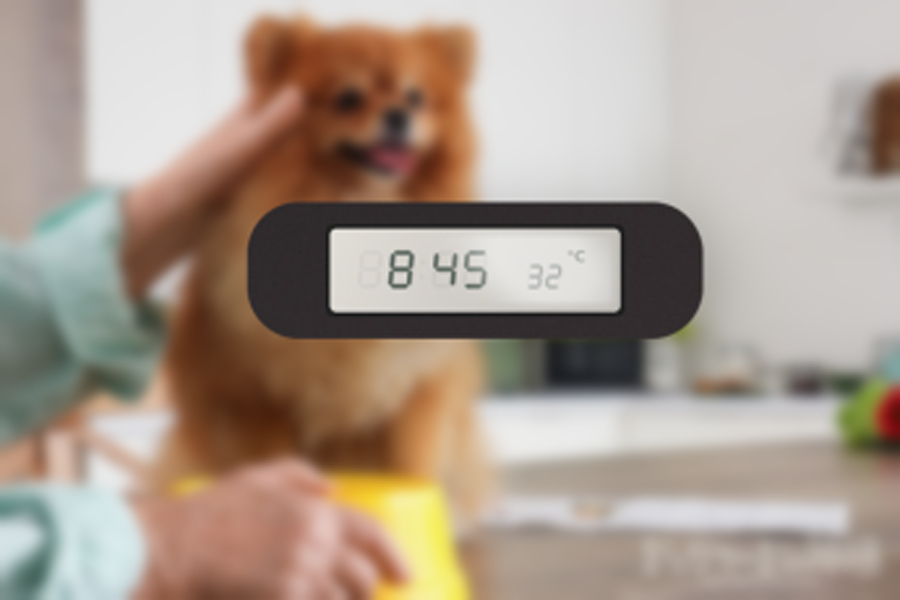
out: 8:45
